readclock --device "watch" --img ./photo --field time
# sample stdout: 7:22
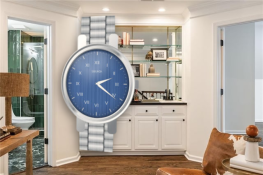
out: 2:21
